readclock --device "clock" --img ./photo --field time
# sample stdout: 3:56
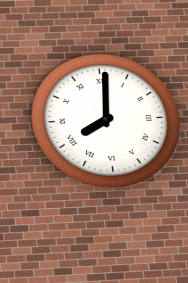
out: 8:01
